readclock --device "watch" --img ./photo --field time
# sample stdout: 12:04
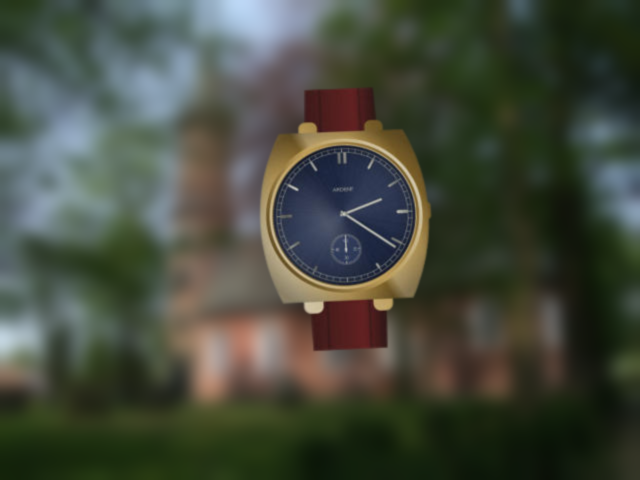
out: 2:21
